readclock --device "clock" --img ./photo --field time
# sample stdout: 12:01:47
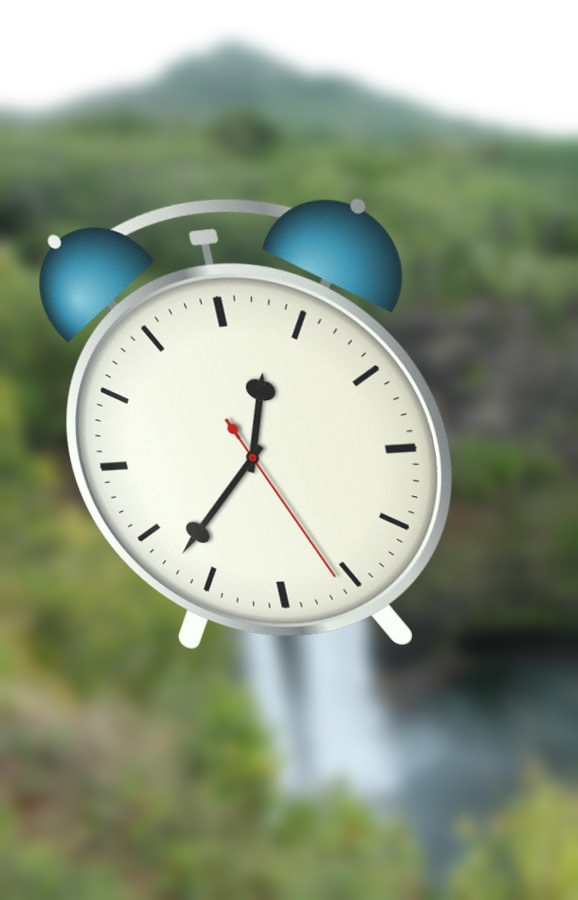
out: 12:37:26
